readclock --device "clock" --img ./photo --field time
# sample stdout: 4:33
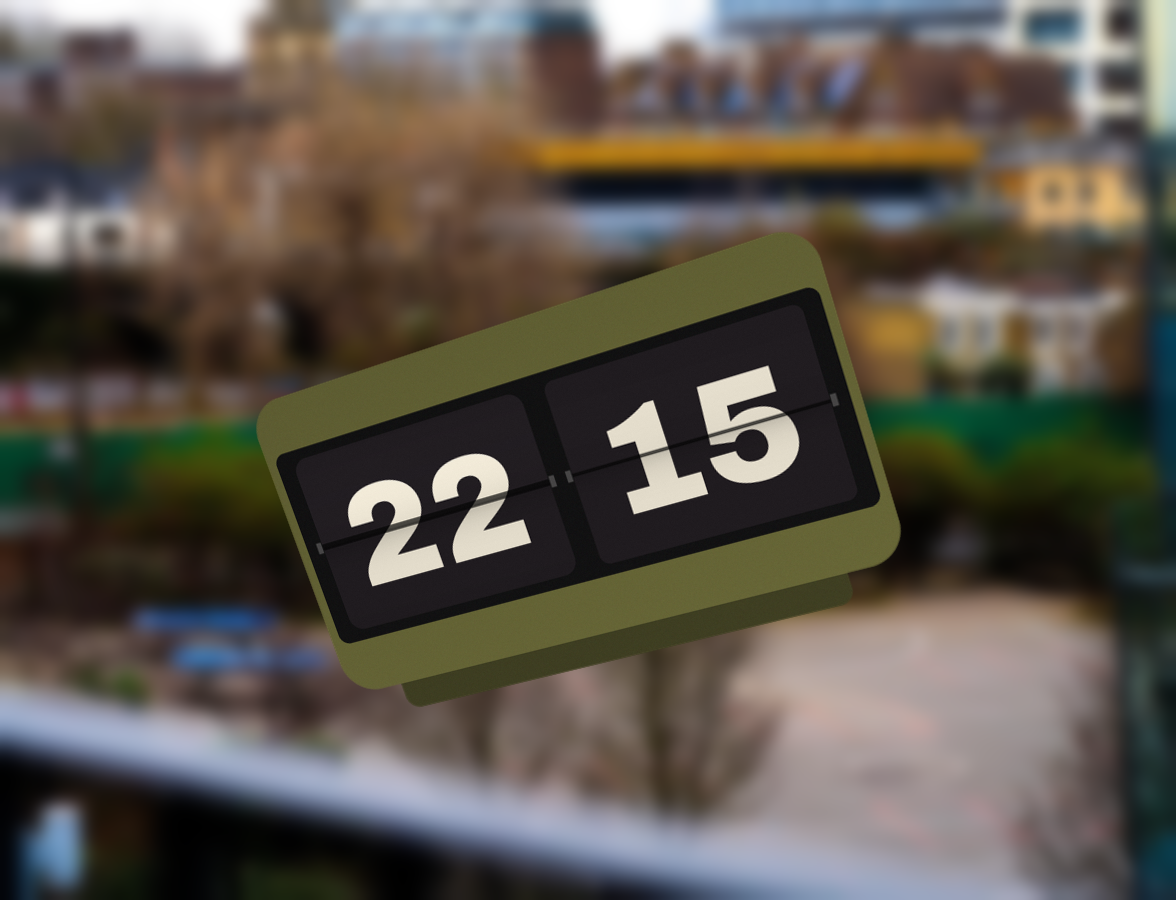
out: 22:15
